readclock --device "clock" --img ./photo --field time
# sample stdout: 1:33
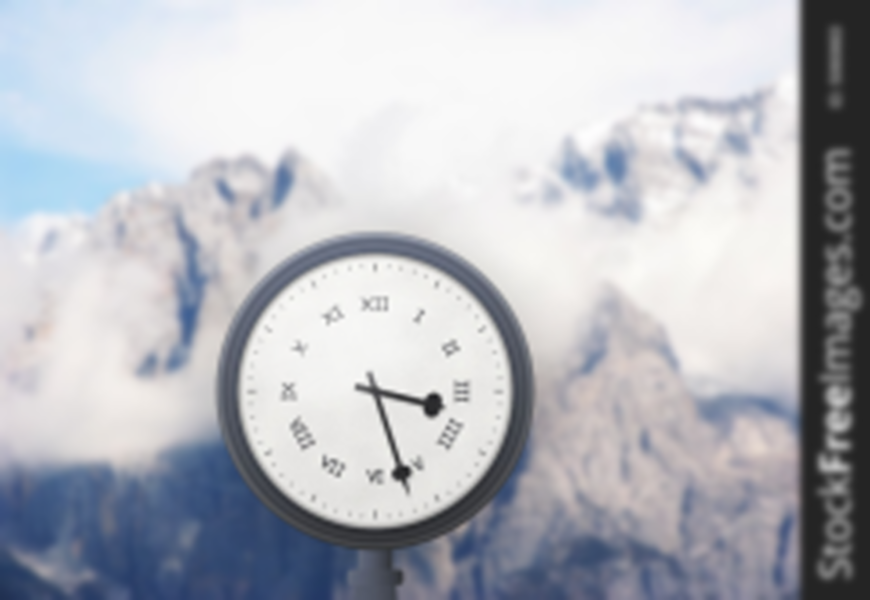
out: 3:27
